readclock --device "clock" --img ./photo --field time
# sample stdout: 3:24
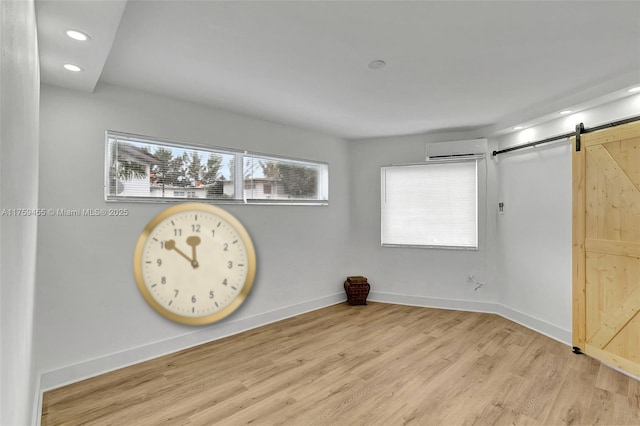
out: 11:51
